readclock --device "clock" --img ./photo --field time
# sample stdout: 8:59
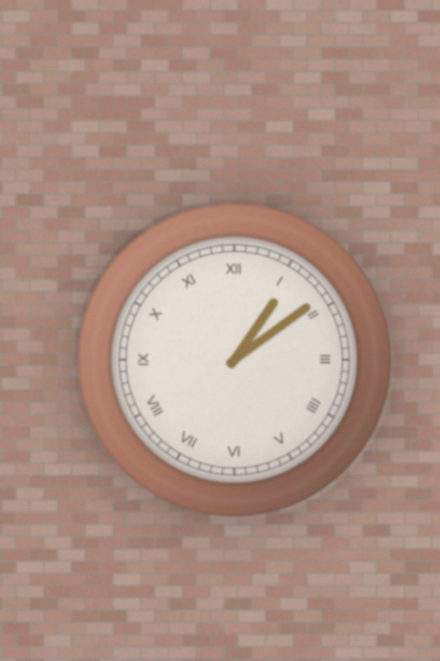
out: 1:09
